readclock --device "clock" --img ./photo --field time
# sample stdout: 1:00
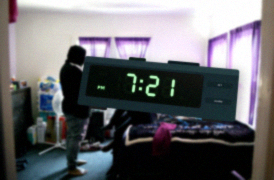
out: 7:21
